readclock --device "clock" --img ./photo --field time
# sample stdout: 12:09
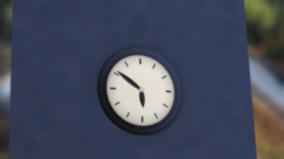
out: 5:51
